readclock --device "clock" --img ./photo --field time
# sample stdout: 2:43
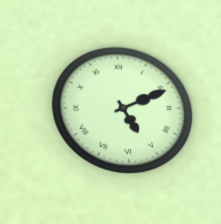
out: 5:11
